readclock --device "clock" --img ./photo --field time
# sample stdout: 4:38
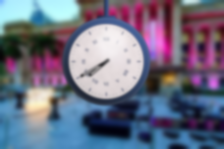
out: 7:40
